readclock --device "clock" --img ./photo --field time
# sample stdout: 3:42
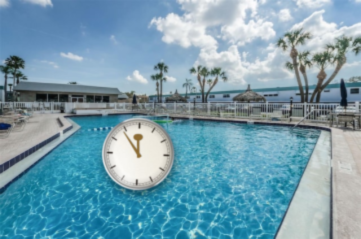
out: 11:54
